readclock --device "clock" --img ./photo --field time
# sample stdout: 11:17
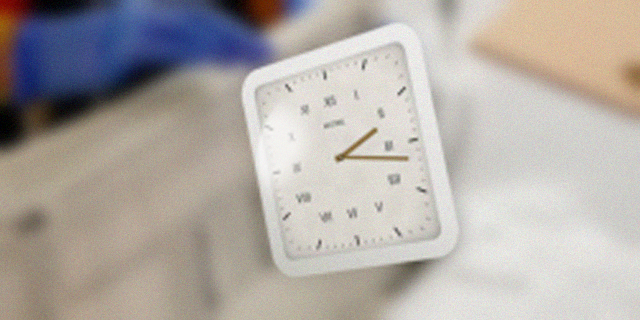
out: 2:17
